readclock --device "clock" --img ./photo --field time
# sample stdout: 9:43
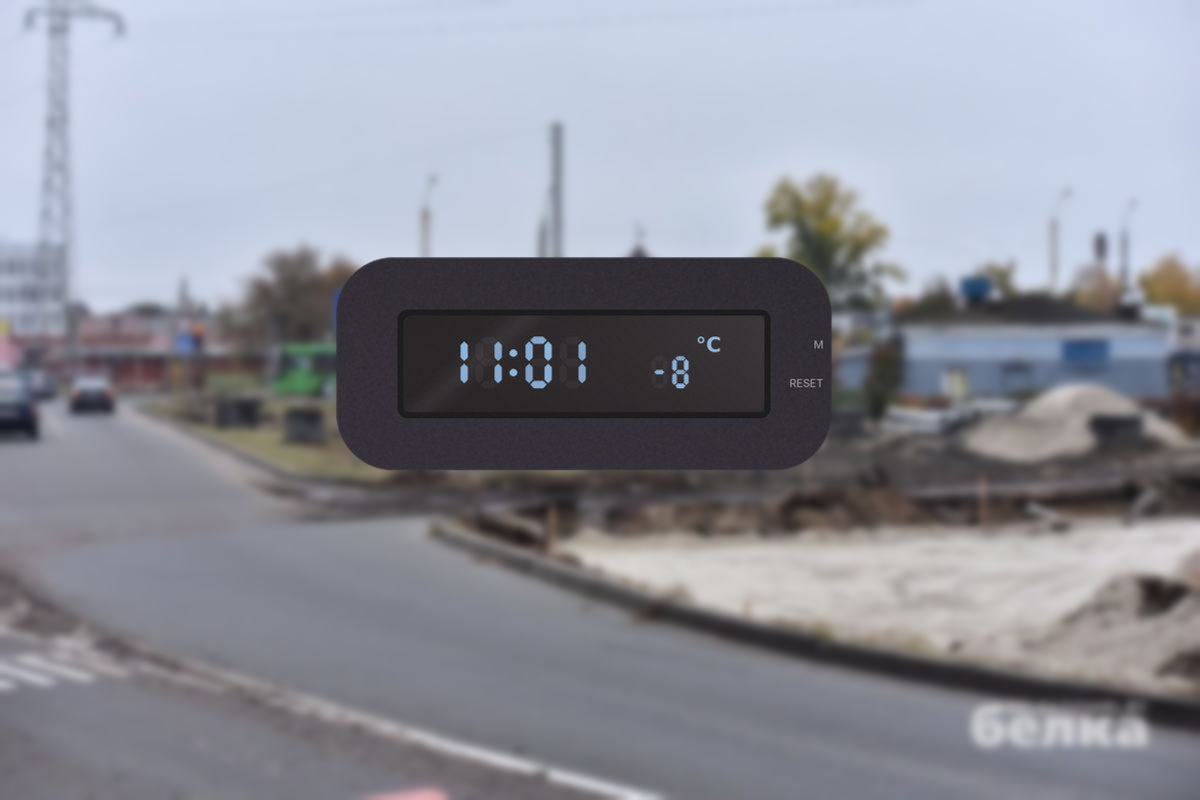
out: 11:01
